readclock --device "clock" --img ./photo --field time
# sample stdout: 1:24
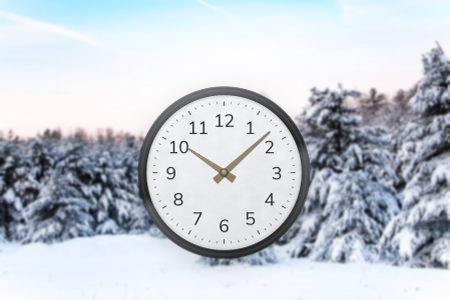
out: 10:08
